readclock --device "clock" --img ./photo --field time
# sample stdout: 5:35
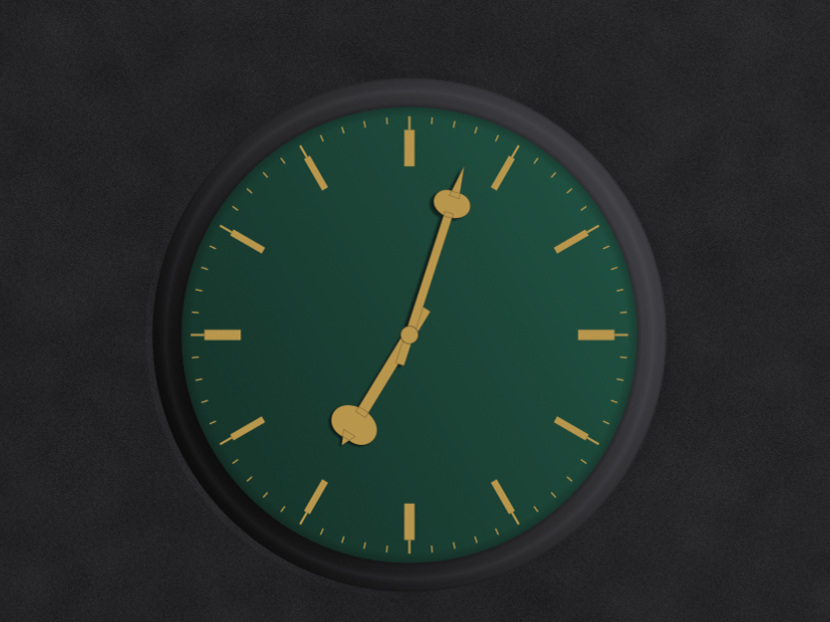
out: 7:03
